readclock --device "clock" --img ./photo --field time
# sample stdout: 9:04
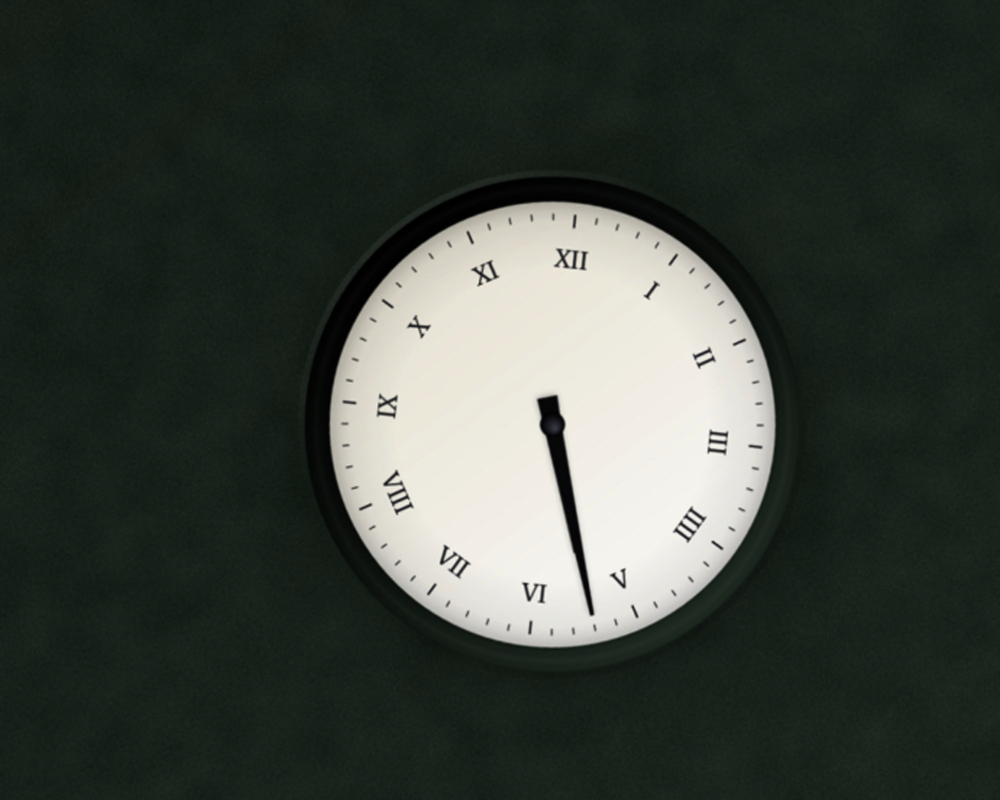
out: 5:27
